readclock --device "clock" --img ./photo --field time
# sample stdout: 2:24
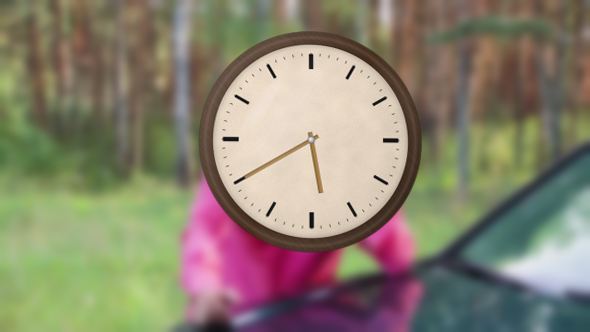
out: 5:40
